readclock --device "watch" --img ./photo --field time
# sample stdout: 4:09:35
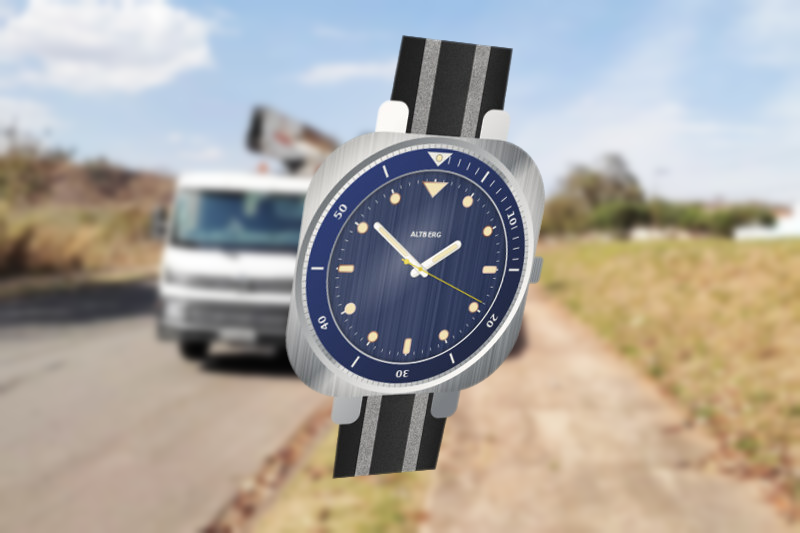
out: 1:51:19
